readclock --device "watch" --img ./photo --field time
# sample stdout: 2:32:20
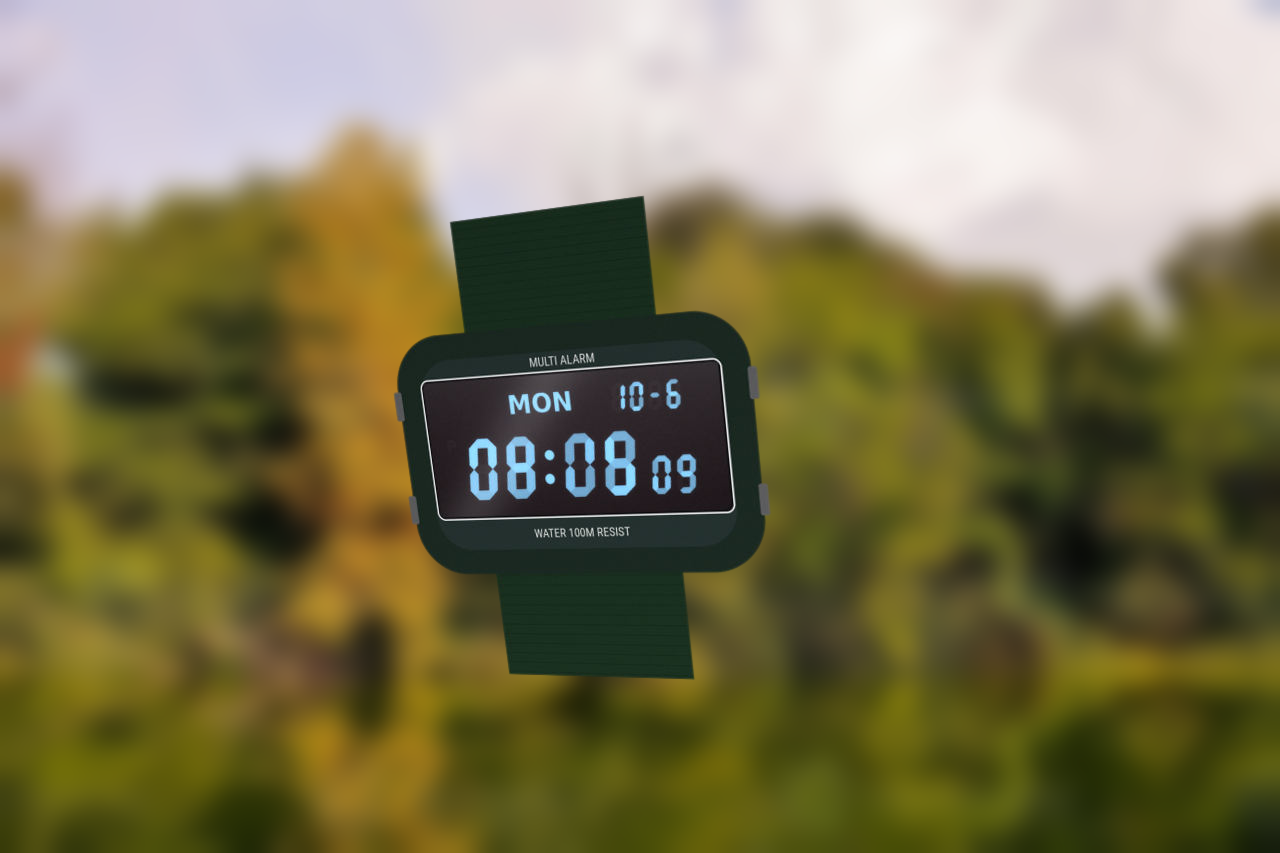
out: 8:08:09
